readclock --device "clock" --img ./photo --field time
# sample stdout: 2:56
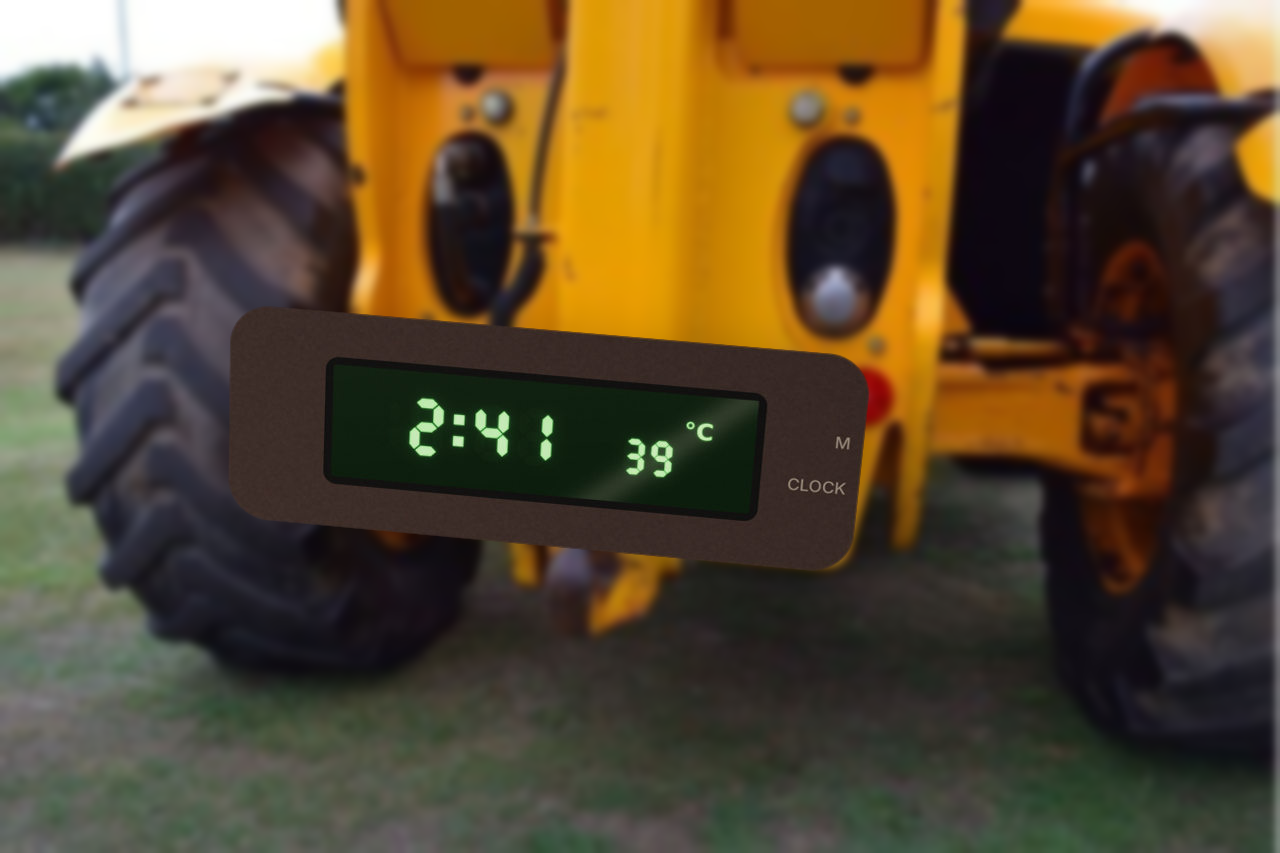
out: 2:41
